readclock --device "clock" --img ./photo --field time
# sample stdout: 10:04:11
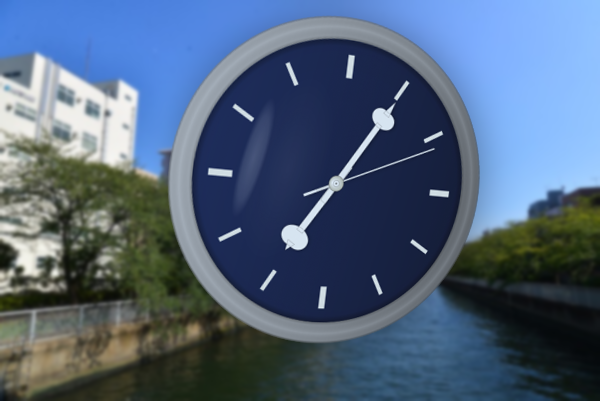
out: 7:05:11
